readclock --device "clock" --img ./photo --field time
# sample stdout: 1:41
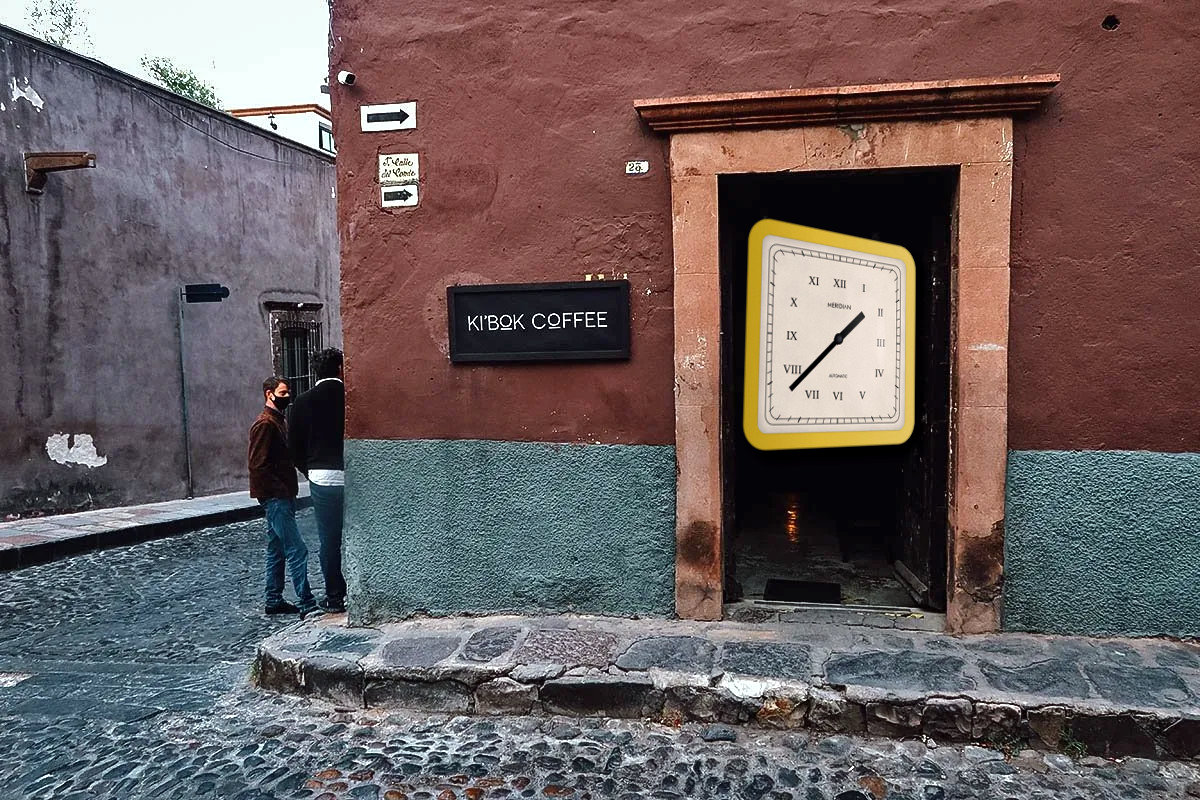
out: 1:38
